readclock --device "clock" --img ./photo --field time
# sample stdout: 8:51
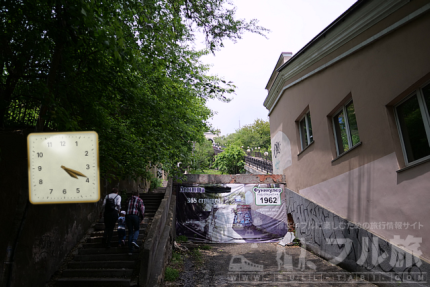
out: 4:19
